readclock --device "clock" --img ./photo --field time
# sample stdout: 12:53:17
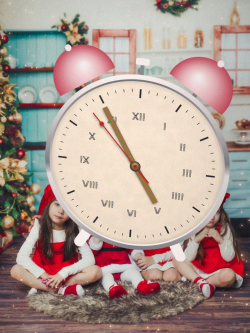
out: 4:54:53
